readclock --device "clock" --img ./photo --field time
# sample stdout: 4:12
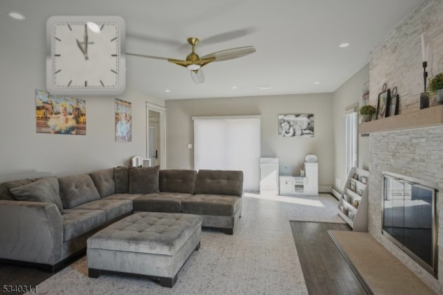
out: 11:00
